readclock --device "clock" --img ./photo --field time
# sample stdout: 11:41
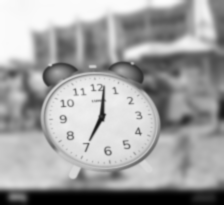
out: 7:02
